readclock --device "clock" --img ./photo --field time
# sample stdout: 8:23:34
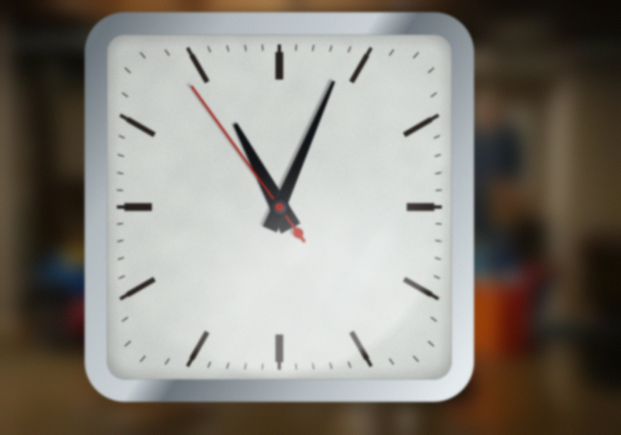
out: 11:03:54
